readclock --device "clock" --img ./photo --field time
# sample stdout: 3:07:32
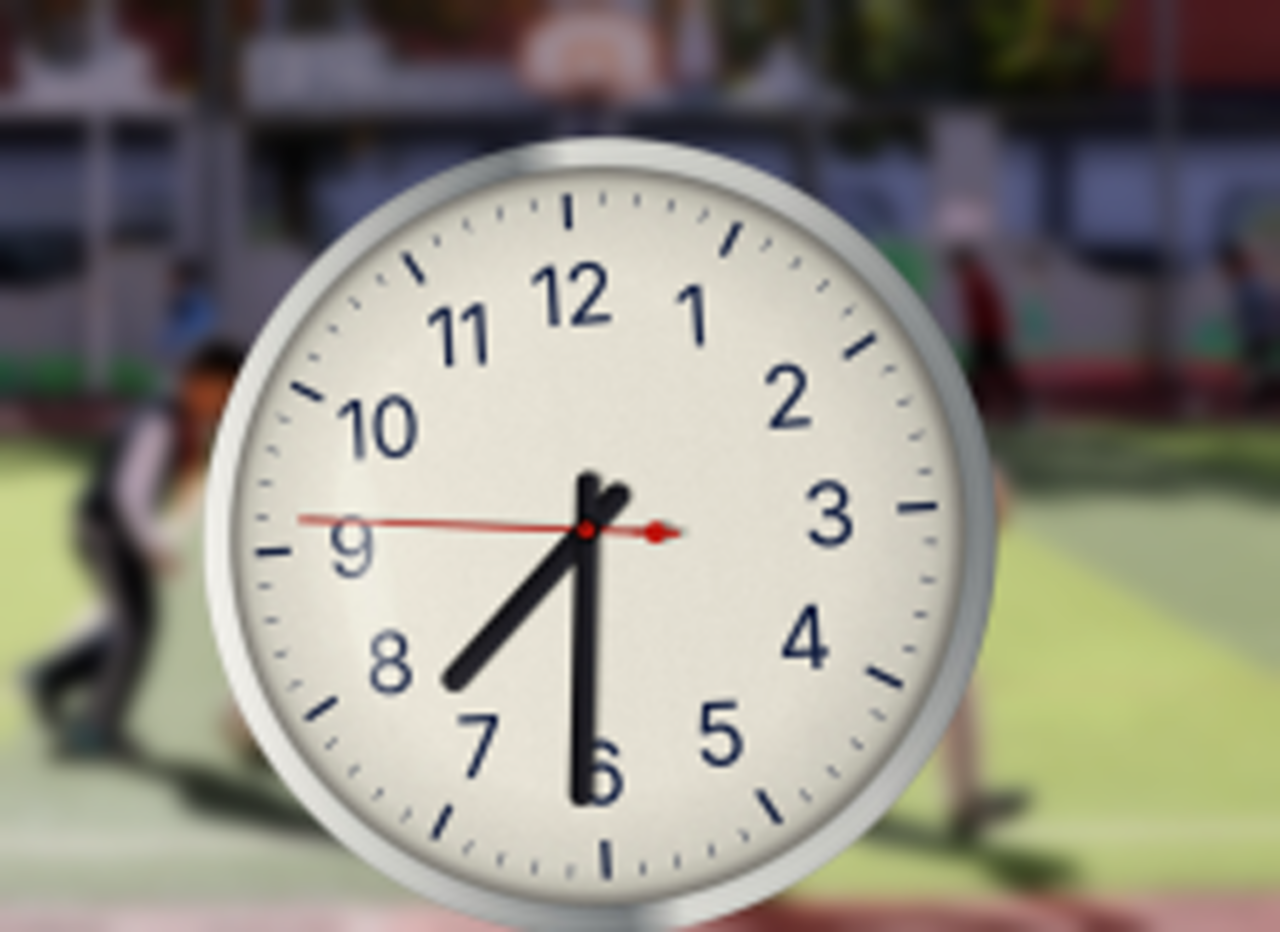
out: 7:30:46
